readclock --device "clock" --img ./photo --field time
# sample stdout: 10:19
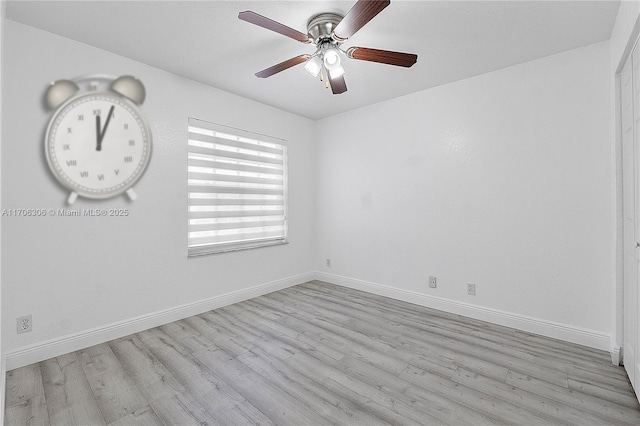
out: 12:04
